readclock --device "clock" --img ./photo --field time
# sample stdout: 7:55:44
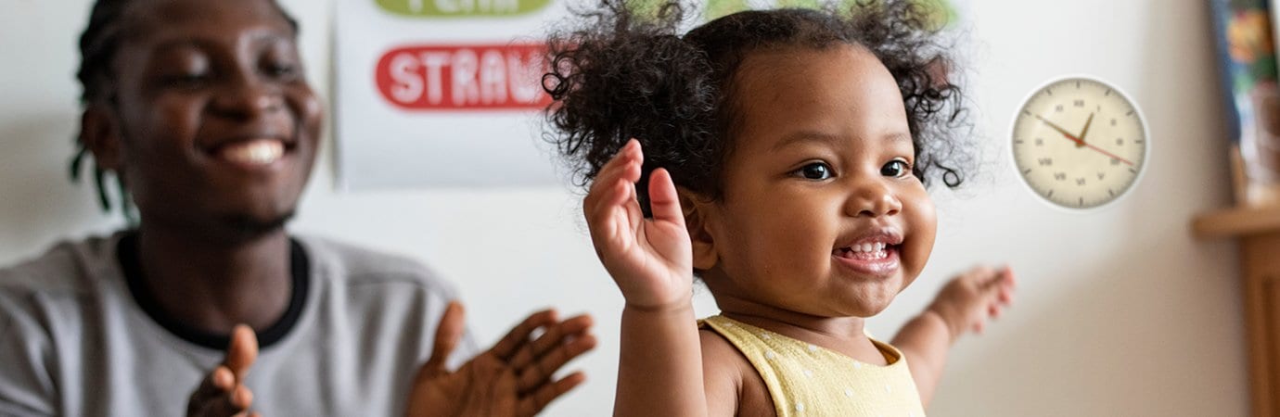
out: 12:50:19
